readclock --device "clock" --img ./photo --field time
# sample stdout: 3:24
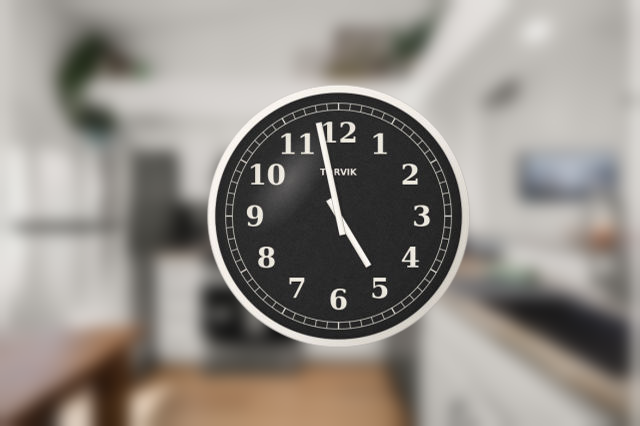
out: 4:58
